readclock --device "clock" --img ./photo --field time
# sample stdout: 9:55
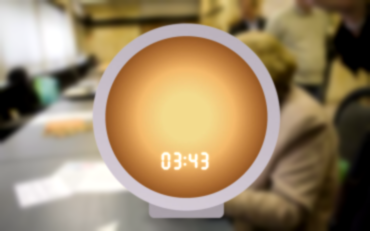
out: 3:43
